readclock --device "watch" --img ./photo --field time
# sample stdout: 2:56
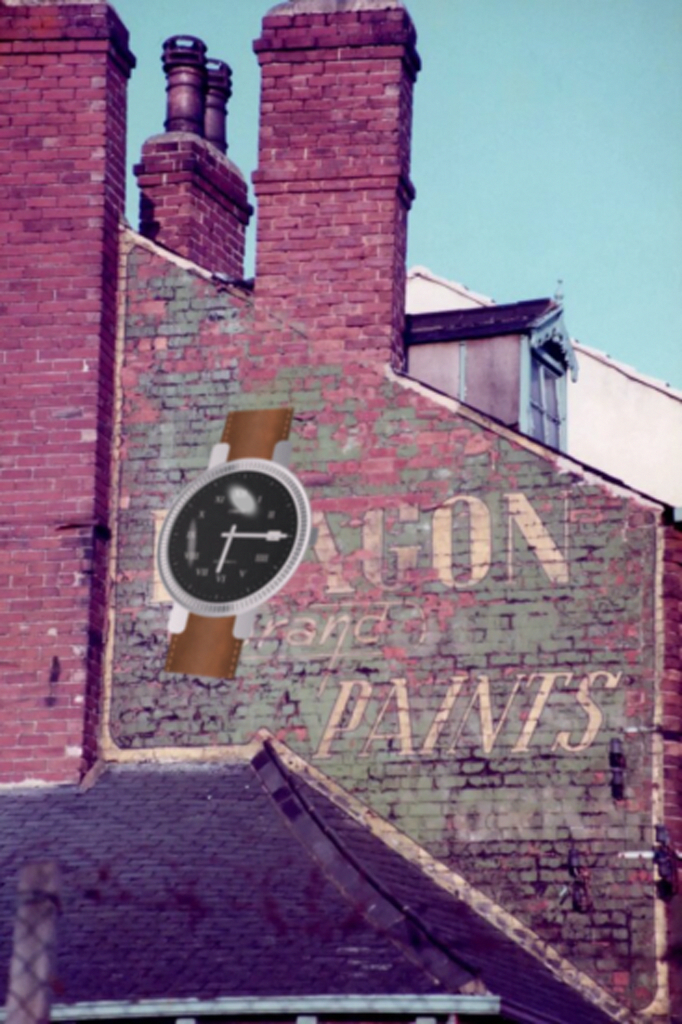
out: 6:15
